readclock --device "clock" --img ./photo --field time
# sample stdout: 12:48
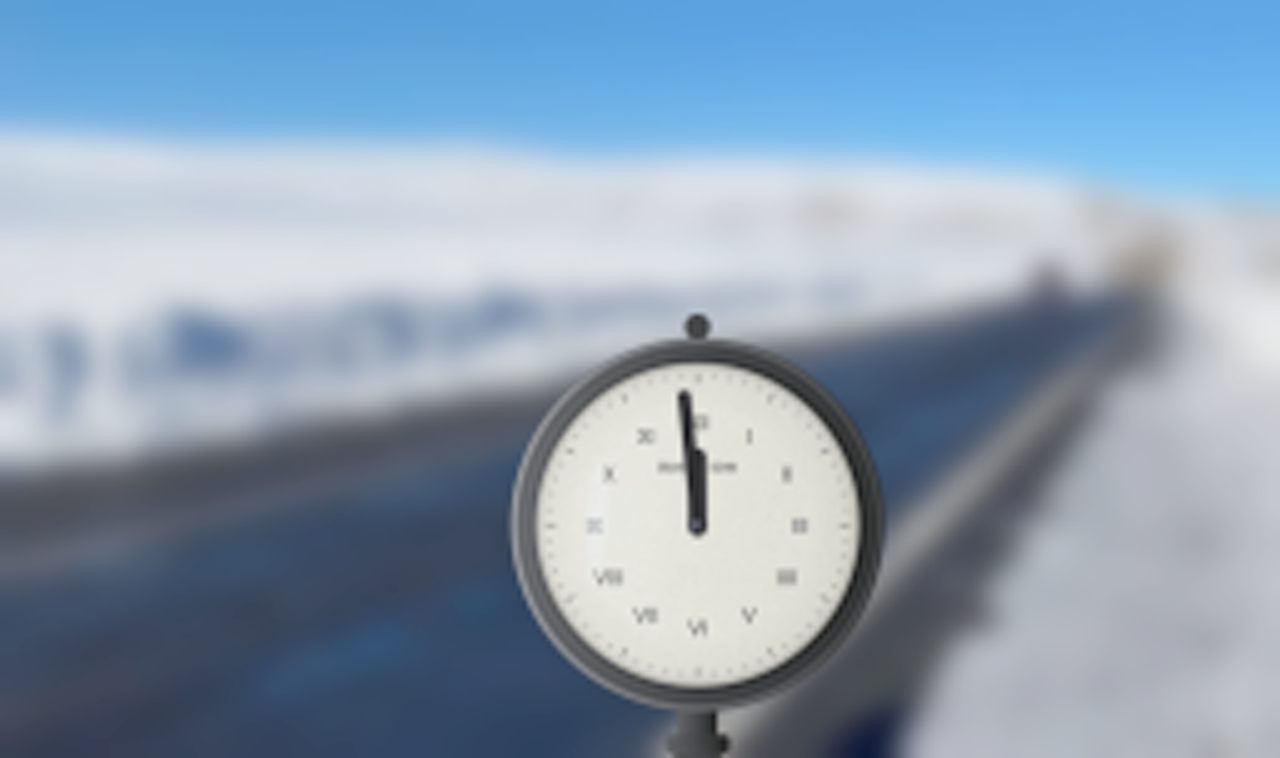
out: 11:59
